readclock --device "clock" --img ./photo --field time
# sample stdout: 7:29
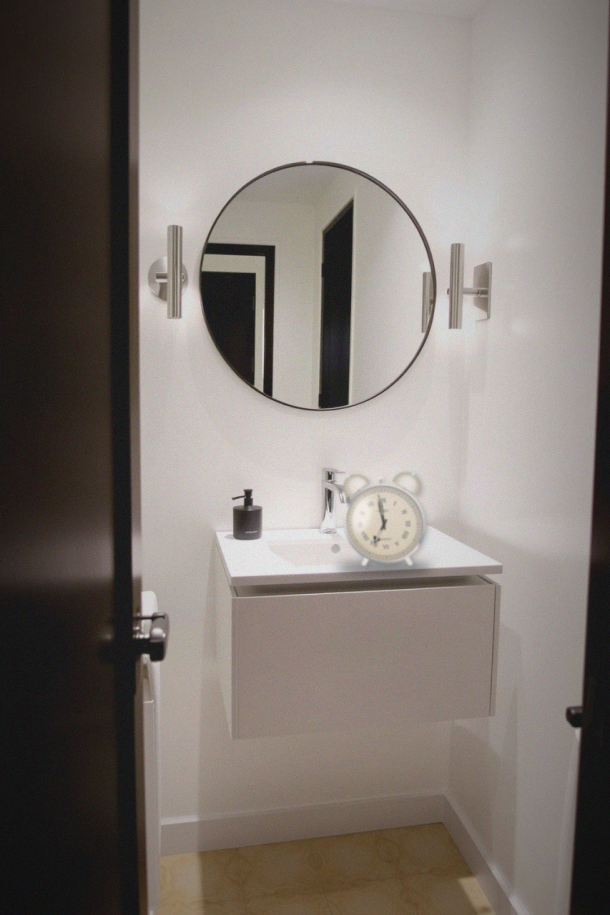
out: 6:59
